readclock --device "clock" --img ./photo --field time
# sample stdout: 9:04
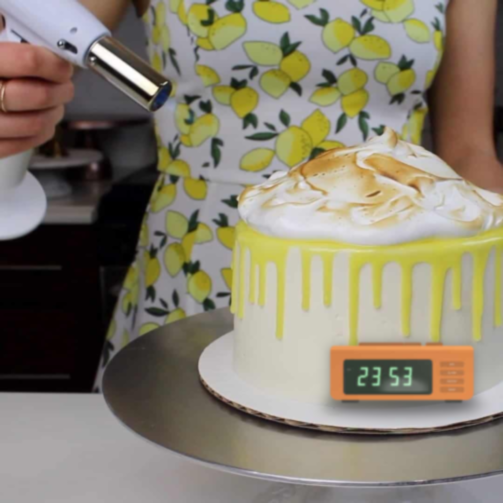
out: 23:53
